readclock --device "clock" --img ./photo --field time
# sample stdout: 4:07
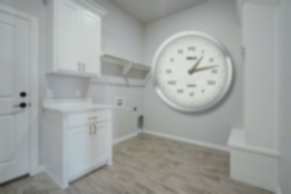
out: 1:13
